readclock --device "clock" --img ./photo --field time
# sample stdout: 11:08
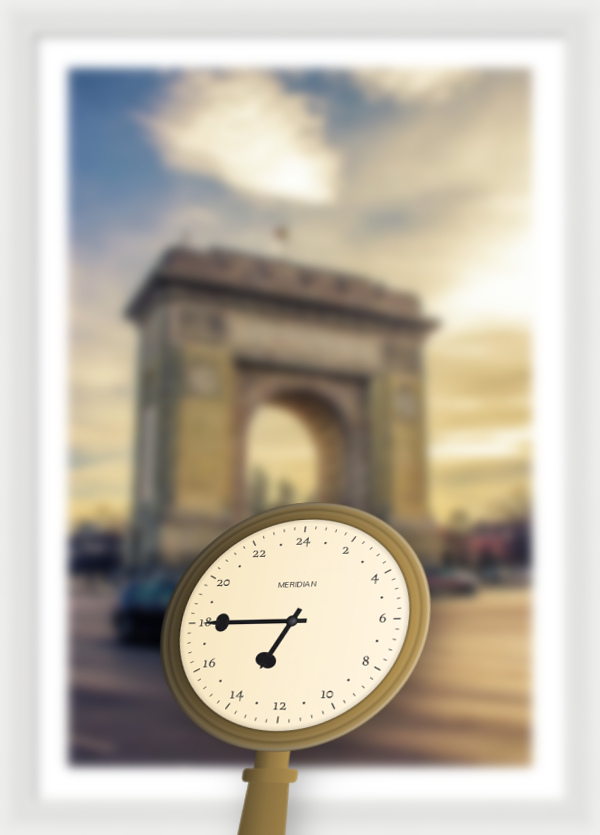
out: 13:45
